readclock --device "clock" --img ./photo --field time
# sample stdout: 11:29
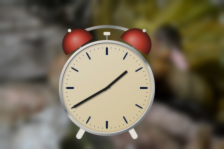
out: 1:40
